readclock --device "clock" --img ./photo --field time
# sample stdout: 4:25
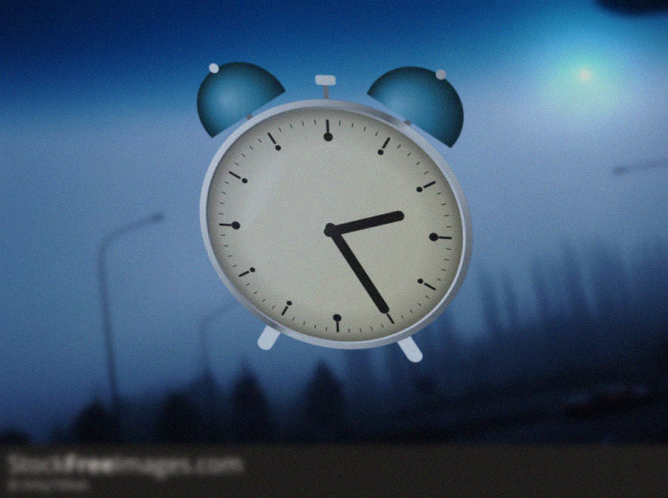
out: 2:25
